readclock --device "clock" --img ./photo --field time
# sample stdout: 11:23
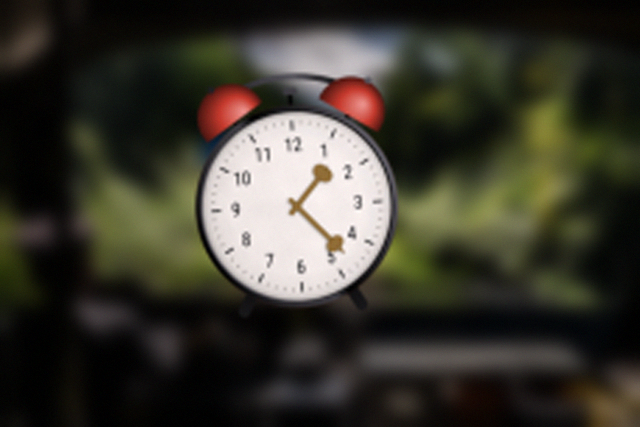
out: 1:23
